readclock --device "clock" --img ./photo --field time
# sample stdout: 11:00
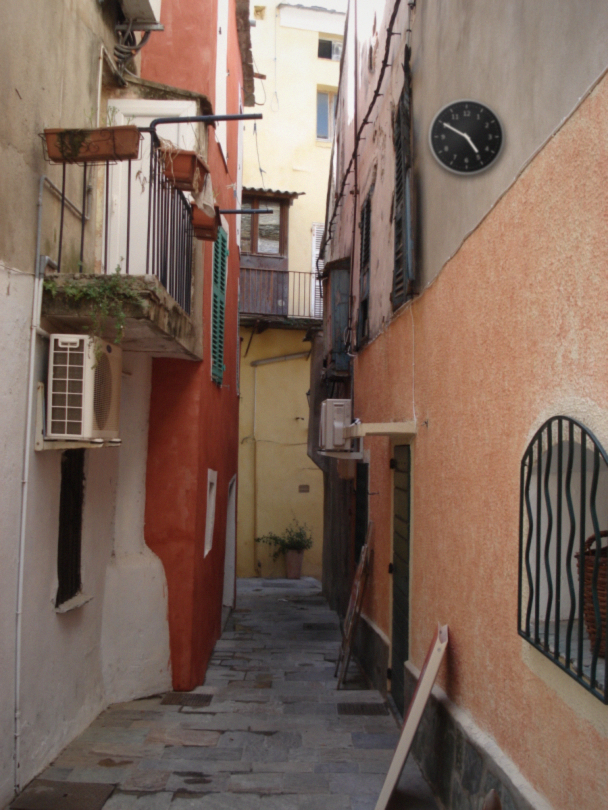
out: 4:50
